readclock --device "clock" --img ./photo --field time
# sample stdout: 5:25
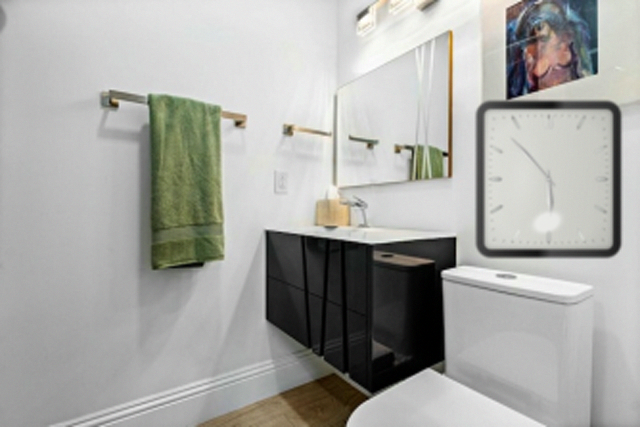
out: 5:53
